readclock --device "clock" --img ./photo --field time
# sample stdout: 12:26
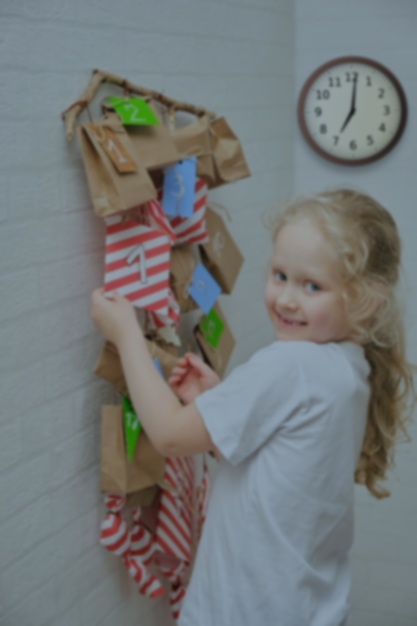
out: 7:01
